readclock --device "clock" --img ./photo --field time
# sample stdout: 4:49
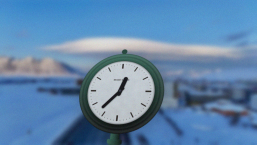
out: 12:37
